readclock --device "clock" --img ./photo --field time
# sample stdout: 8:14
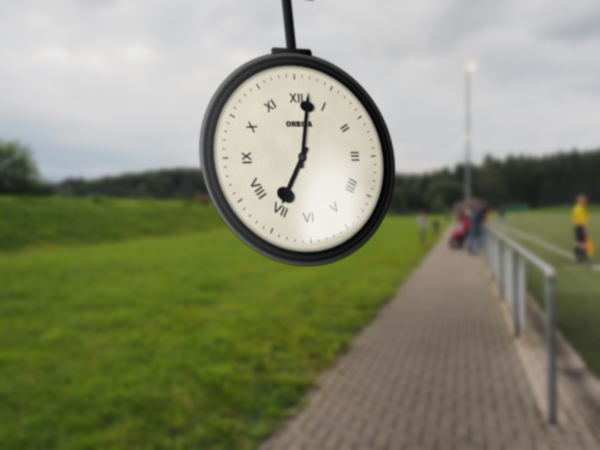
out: 7:02
